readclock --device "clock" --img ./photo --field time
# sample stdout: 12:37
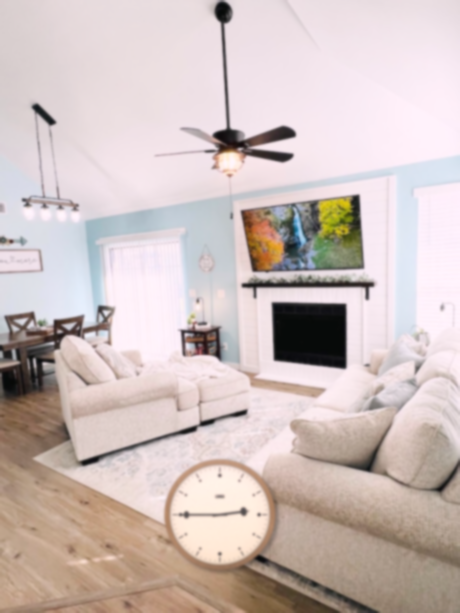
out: 2:45
